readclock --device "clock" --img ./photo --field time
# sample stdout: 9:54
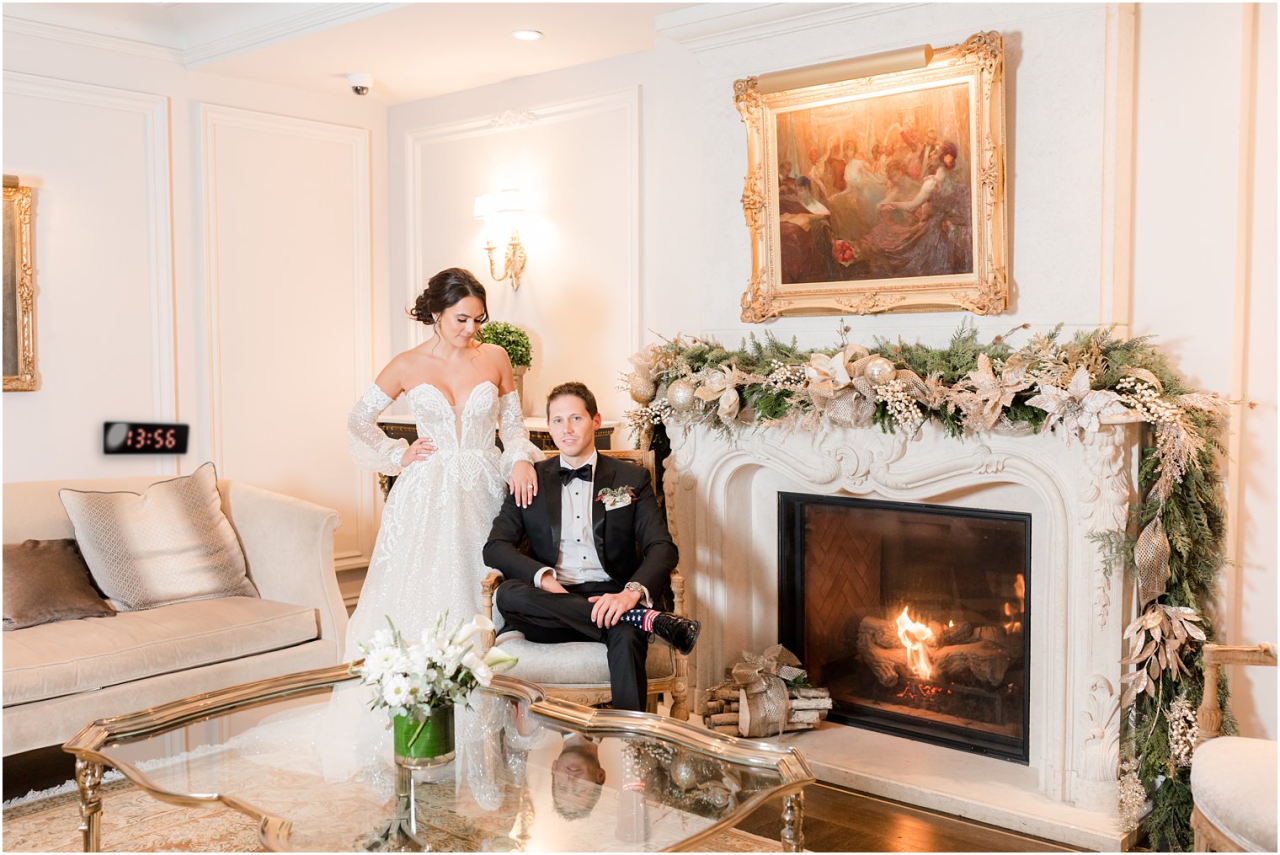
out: 13:56
